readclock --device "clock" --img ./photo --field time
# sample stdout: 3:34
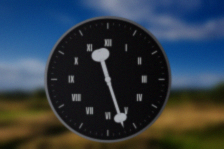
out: 11:27
